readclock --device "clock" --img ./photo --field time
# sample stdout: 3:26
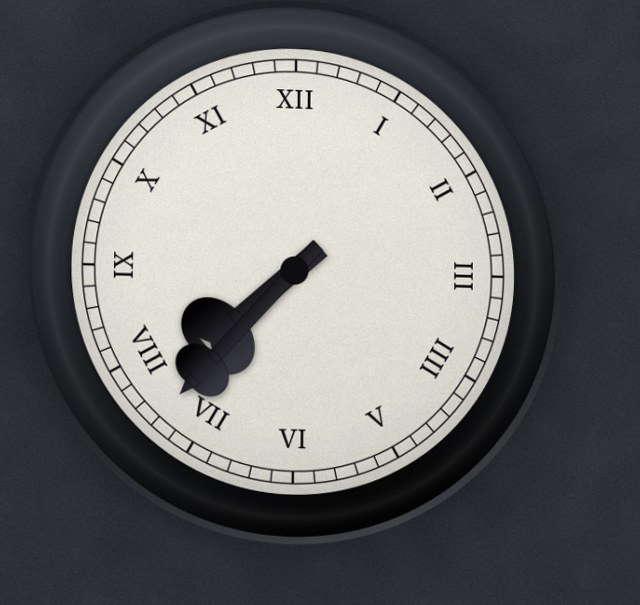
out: 7:37
